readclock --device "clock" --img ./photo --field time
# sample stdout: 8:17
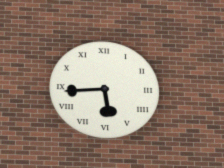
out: 5:44
